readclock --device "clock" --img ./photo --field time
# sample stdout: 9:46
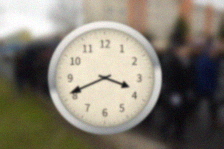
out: 3:41
